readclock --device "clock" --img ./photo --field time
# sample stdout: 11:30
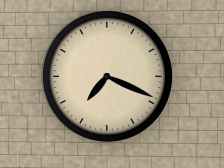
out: 7:19
